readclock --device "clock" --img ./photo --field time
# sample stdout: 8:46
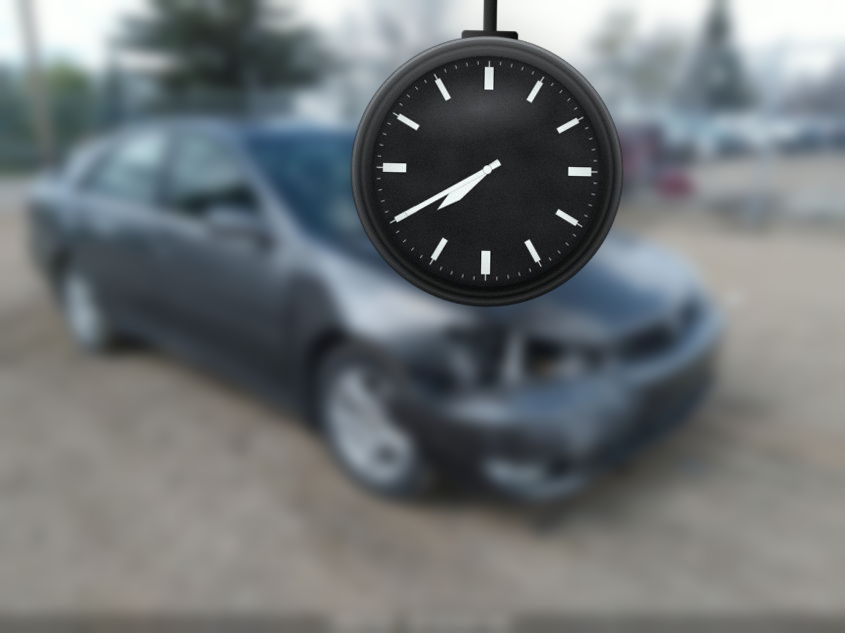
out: 7:40
